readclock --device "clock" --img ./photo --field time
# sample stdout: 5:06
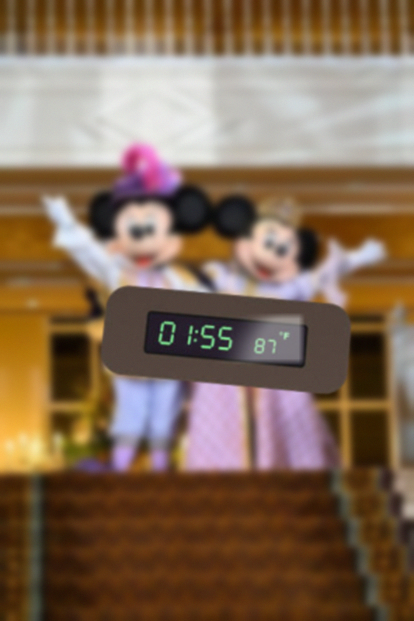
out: 1:55
